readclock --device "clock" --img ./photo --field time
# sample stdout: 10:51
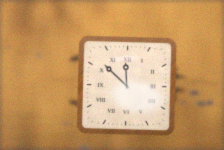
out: 11:52
